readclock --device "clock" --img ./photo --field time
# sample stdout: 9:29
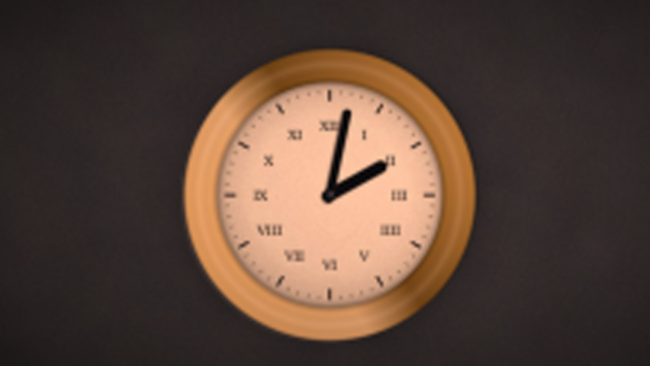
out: 2:02
